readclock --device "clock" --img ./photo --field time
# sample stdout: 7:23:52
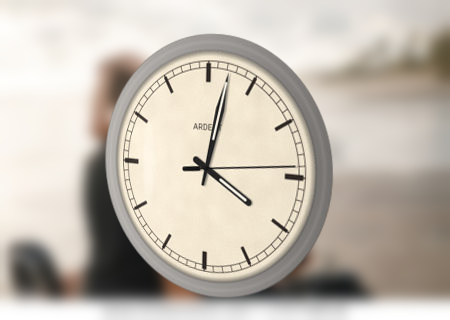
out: 4:02:14
